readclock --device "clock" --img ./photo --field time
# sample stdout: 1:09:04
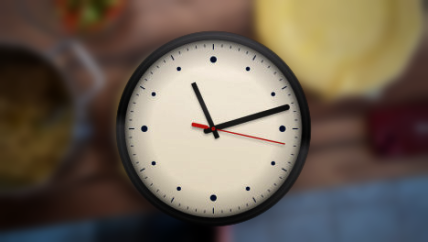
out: 11:12:17
